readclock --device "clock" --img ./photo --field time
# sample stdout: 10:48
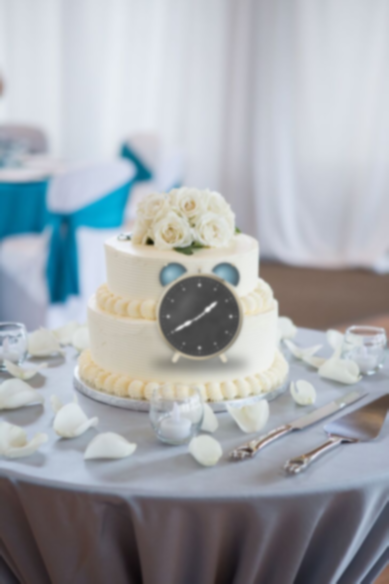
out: 1:40
